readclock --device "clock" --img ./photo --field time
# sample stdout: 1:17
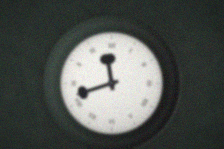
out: 11:42
